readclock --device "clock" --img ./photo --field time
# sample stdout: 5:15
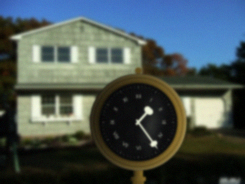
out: 1:24
